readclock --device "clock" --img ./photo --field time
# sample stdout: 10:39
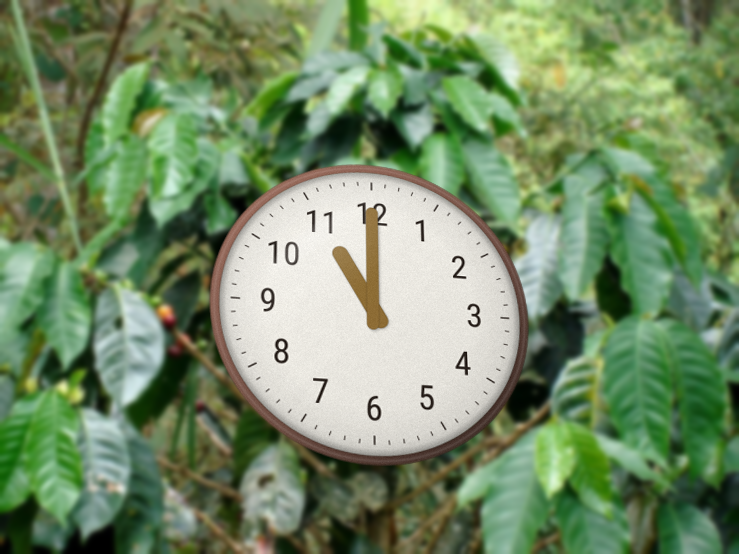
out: 11:00
